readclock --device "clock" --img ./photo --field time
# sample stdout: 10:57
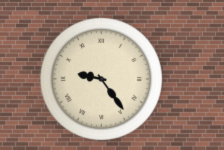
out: 9:24
